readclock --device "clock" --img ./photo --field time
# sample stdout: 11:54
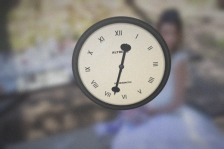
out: 12:33
